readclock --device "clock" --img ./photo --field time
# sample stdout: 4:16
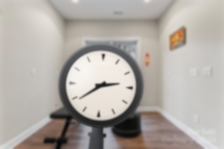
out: 2:39
